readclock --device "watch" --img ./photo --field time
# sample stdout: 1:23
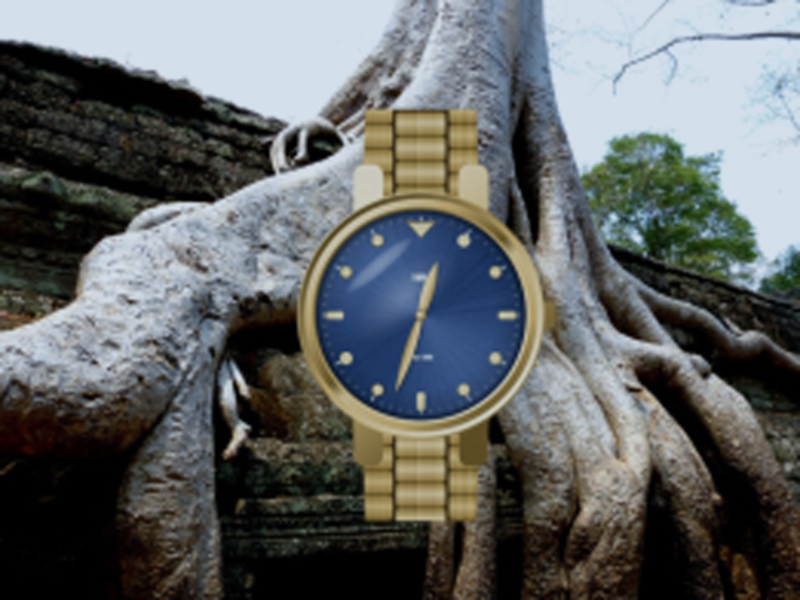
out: 12:33
